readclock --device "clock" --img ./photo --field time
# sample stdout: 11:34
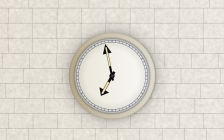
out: 6:58
